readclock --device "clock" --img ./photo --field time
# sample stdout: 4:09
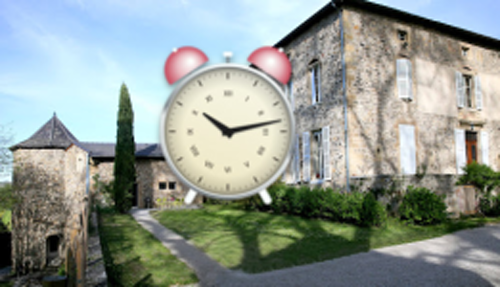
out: 10:13
